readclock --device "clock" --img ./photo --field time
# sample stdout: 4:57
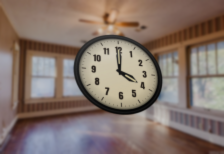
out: 4:00
